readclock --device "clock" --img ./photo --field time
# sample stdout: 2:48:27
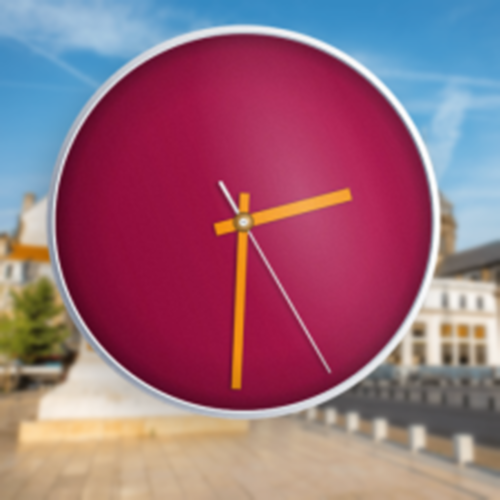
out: 2:30:25
